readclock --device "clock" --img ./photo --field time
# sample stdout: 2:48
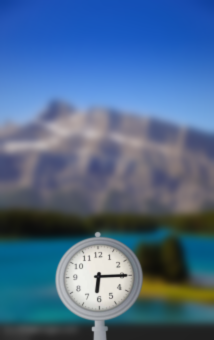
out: 6:15
